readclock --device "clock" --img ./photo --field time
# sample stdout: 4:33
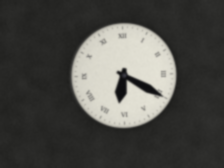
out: 6:20
